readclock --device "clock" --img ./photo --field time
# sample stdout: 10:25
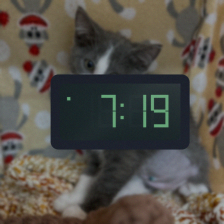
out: 7:19
